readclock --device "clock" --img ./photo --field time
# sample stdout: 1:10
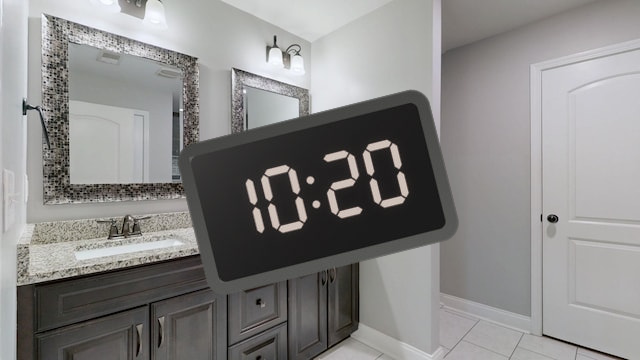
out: 10:20
